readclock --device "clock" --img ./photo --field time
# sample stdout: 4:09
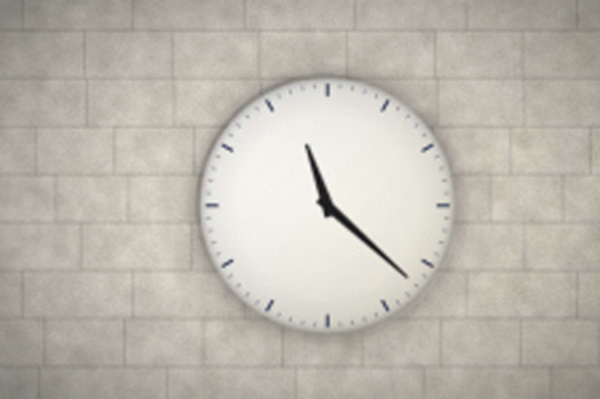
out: 11:22
